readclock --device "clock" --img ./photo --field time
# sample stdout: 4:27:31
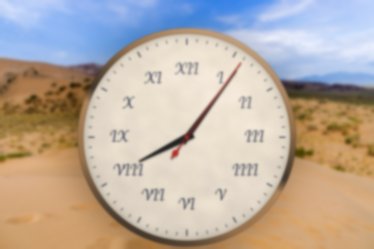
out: 8:06:06
